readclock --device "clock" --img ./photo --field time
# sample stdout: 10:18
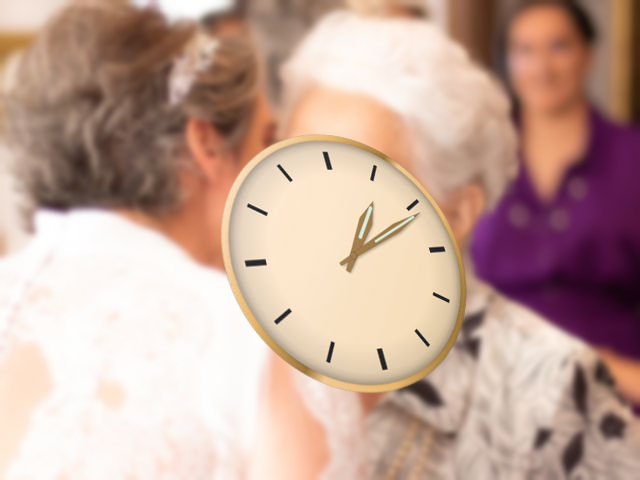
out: 1:11
